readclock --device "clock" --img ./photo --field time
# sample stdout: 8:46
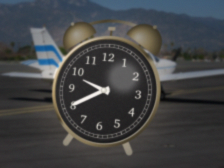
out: 9:40
